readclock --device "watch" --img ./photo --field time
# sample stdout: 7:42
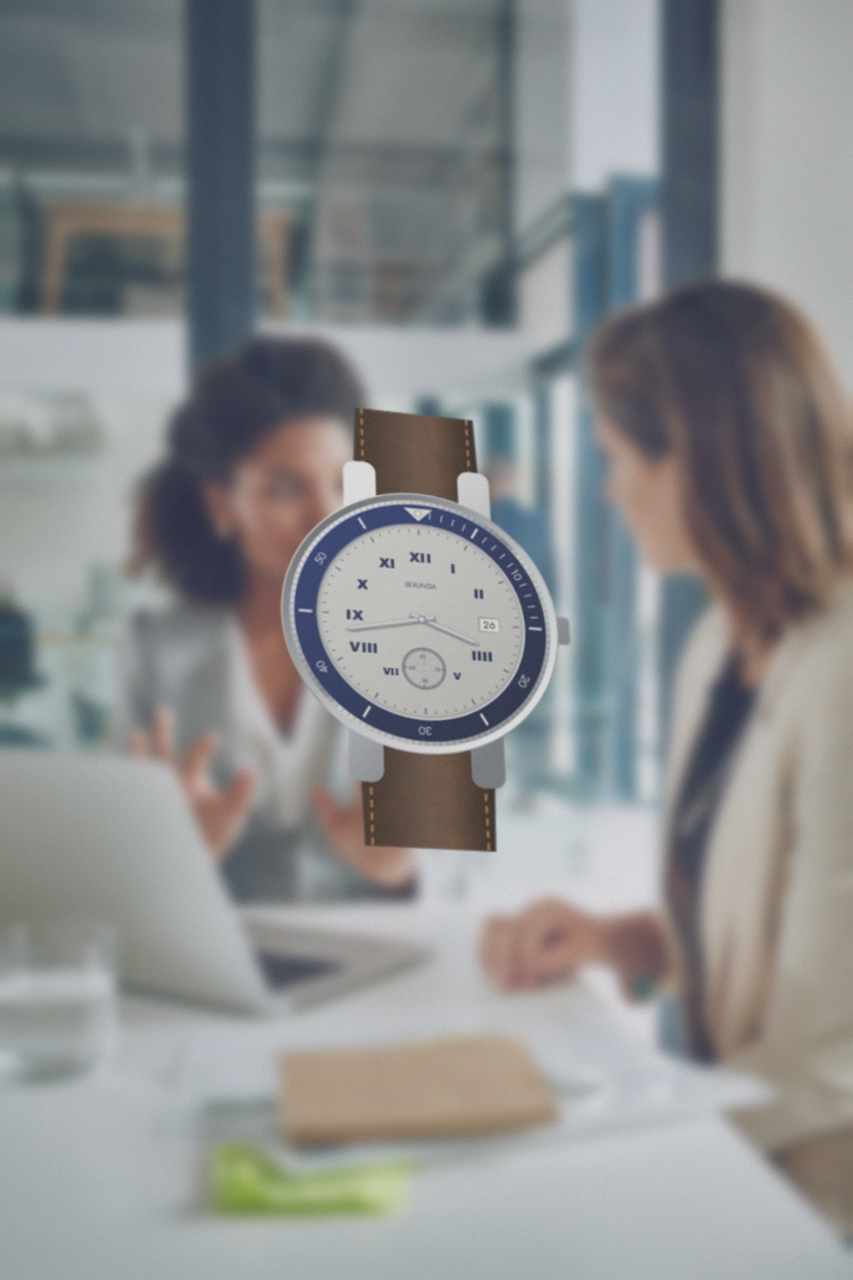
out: 3:43
